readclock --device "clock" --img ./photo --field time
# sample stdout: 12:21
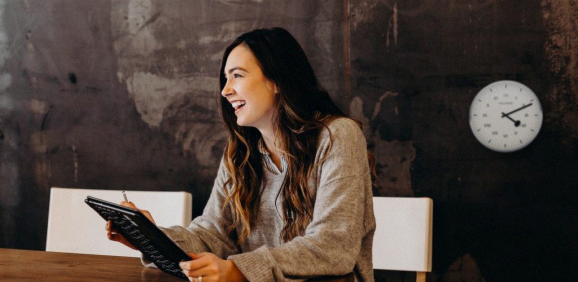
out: 4:11
